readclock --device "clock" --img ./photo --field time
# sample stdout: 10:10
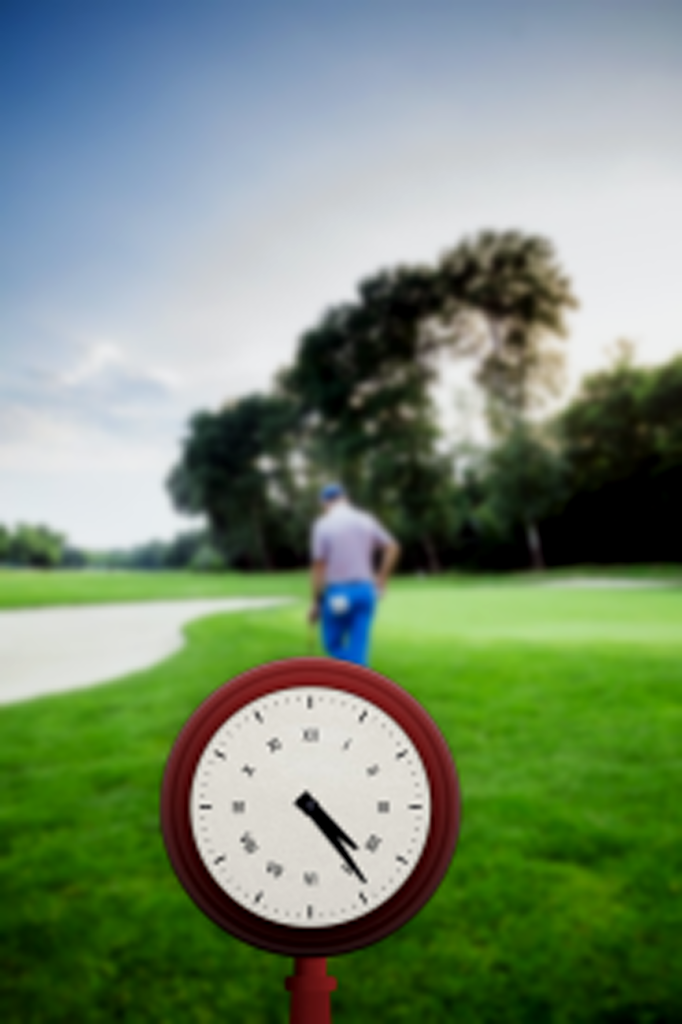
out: 4:24
